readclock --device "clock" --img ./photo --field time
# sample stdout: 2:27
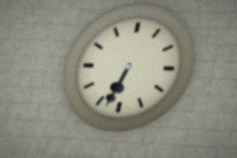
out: 6:33
